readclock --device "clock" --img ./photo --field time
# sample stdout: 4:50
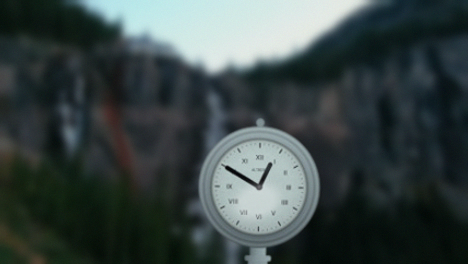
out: 12:50
